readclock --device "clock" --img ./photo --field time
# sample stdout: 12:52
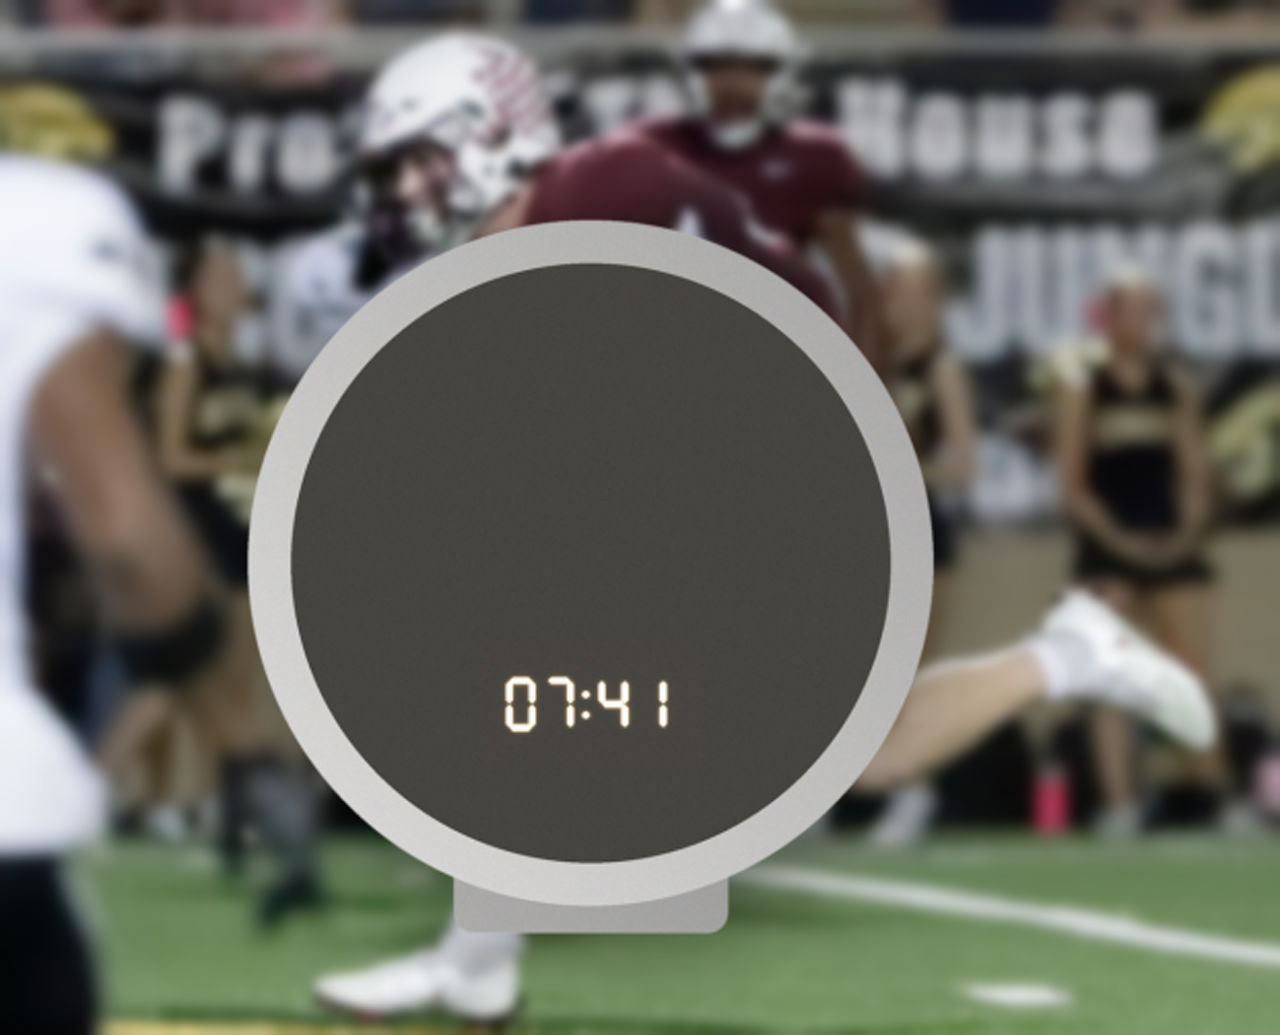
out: 7:41
